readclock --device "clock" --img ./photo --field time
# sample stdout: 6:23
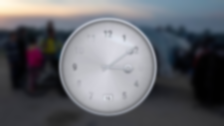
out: 3:09
